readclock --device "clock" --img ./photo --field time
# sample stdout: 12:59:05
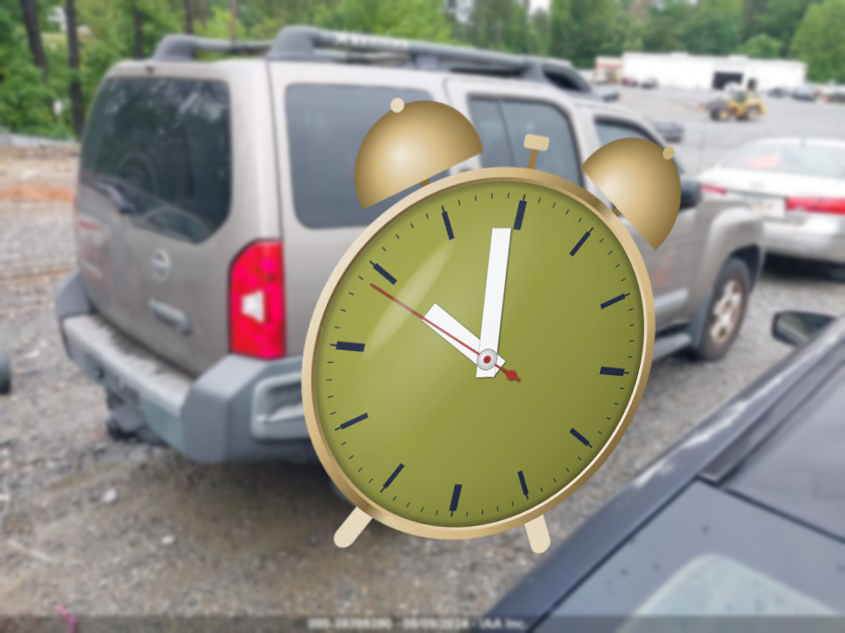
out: 9:58:49
